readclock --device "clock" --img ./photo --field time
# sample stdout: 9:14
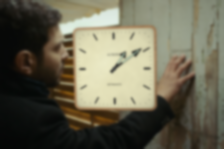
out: 1:09
